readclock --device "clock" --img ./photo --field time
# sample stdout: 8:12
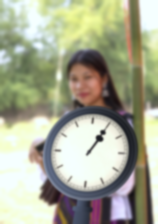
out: 1:05
